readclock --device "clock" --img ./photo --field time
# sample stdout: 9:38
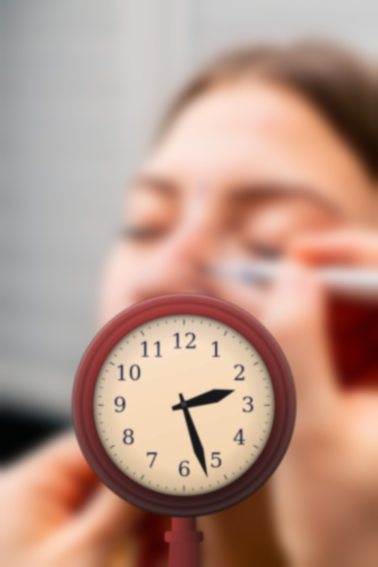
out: 2:27
